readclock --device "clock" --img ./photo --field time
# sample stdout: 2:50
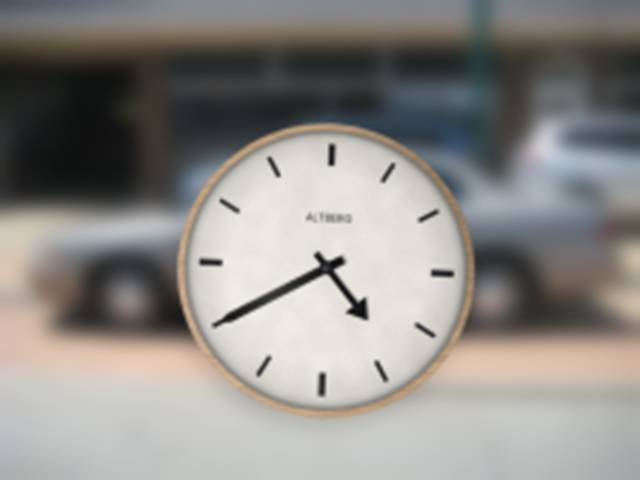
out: 4:40
